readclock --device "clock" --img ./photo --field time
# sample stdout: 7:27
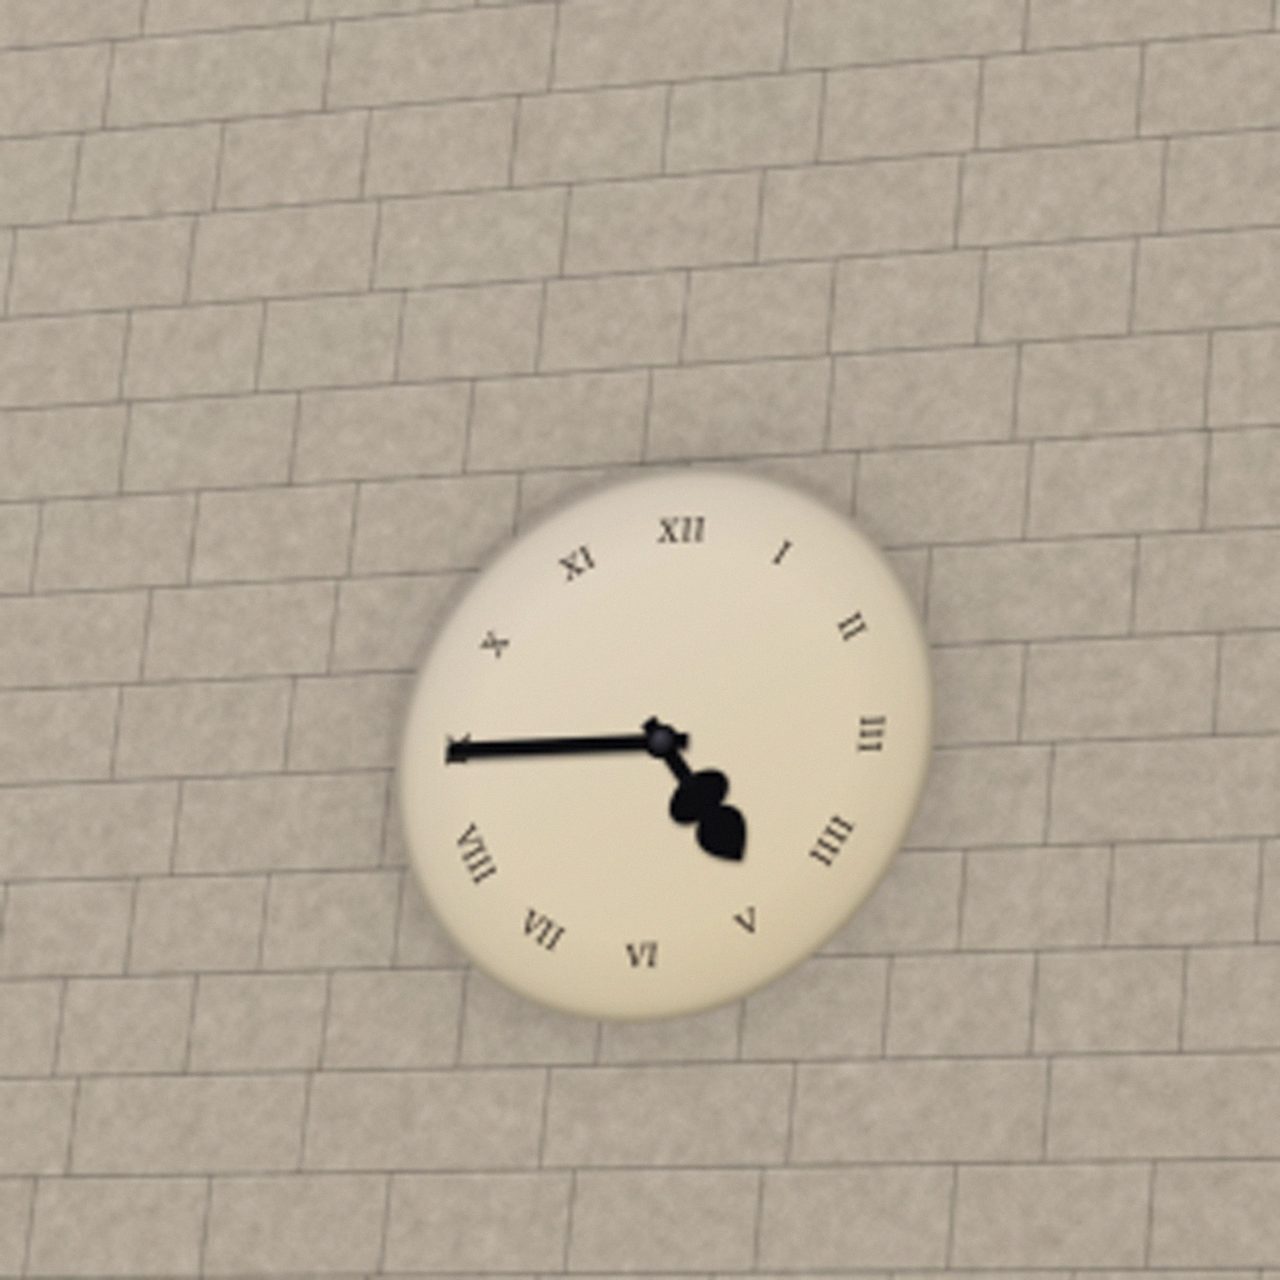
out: 4:45
